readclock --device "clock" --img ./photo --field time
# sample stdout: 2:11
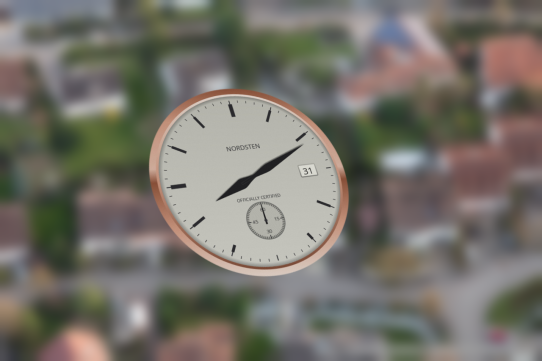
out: 8:11
